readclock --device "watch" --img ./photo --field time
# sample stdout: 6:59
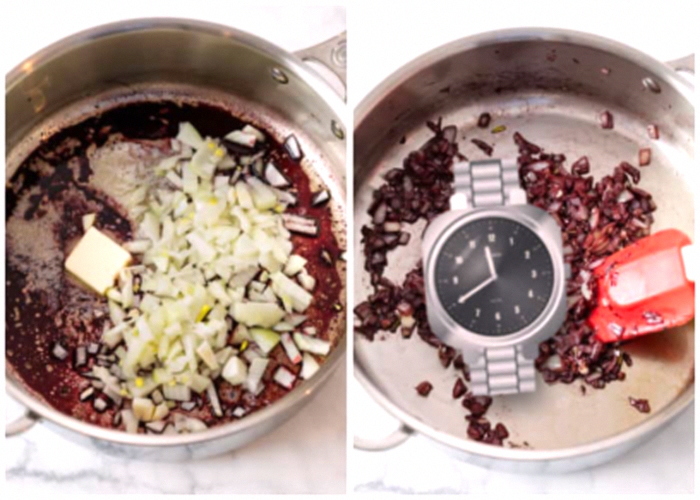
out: 11:40
